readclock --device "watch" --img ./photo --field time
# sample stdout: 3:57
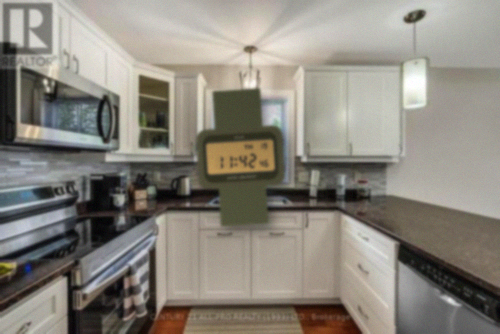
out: 11:42
